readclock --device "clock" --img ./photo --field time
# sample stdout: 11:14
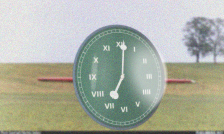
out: 7:01
